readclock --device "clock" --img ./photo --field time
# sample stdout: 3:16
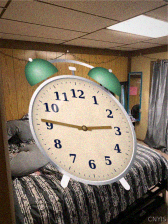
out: 2:46
